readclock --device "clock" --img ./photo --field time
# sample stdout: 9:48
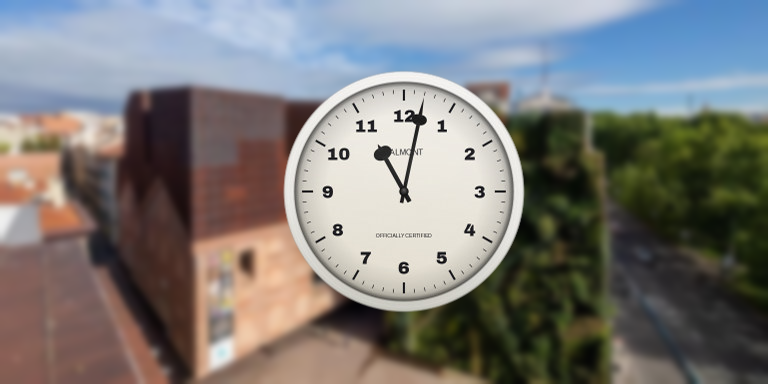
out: 11:02
